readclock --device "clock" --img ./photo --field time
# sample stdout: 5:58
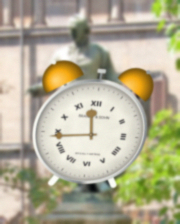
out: 11:44
